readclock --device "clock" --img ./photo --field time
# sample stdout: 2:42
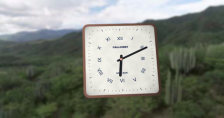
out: 6:11
